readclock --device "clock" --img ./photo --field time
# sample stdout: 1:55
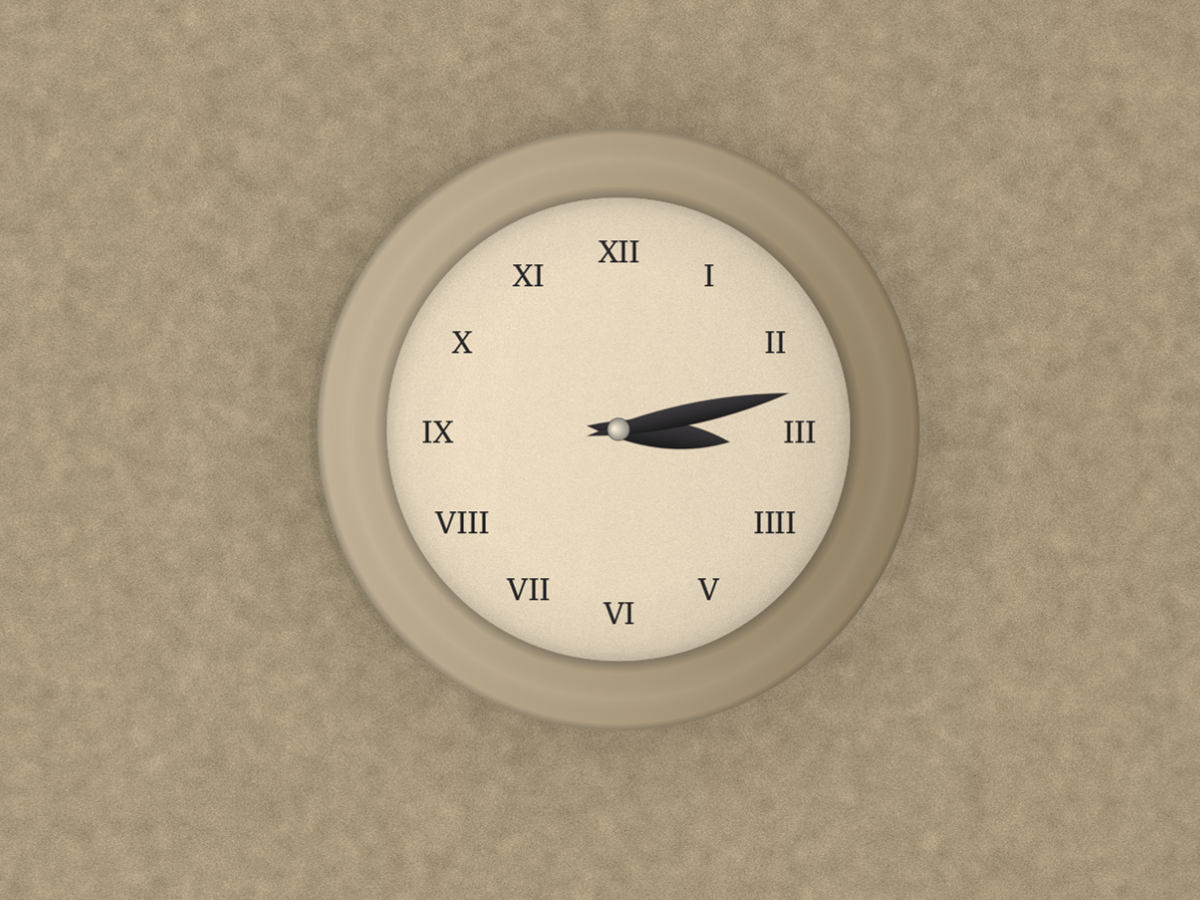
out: 3:13
